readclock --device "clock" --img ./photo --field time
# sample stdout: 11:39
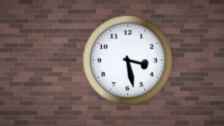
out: 3:28
